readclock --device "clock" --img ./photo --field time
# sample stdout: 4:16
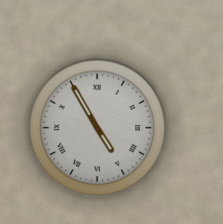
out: 4:55
